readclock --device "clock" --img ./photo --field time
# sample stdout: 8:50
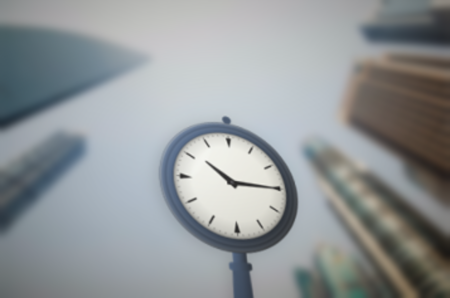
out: 10:15
